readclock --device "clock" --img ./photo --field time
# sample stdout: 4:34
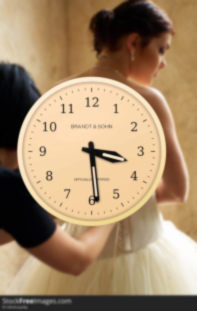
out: 3:29
